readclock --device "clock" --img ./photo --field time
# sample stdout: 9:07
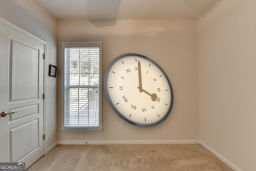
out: 4:01
